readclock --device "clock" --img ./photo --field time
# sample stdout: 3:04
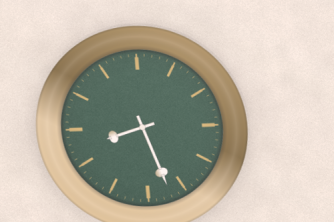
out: 8:27
